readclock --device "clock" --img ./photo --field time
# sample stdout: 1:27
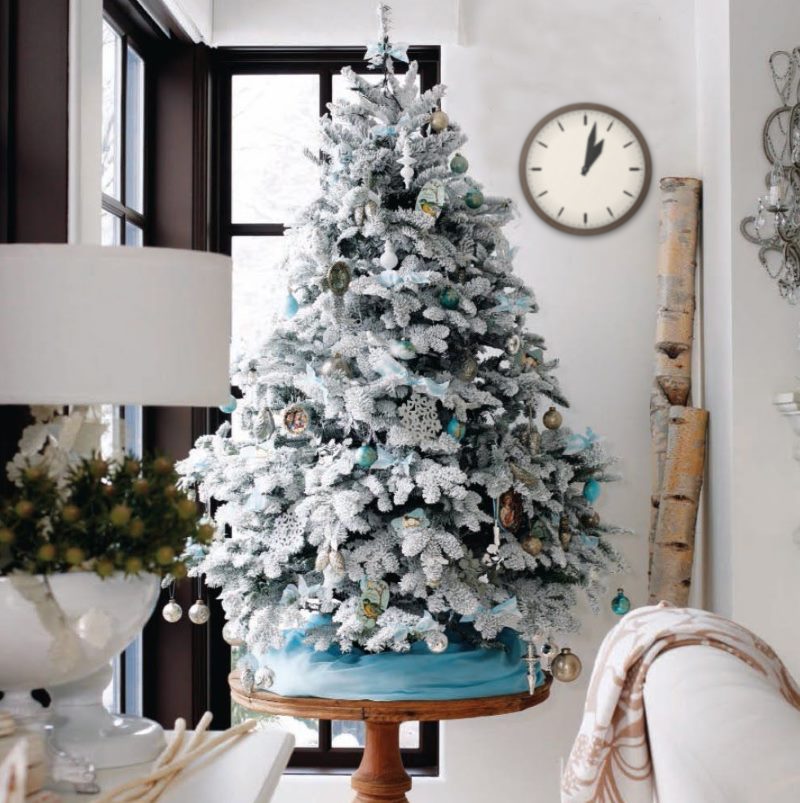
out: 1:02
